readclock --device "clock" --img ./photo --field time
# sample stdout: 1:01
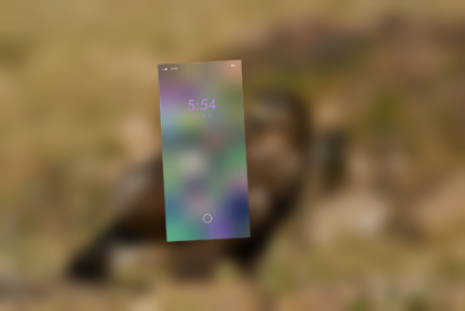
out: 5:54
